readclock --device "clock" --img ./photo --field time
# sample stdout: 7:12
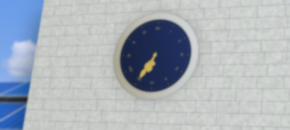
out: 6:35
